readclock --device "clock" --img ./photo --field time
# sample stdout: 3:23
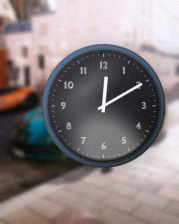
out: 12:10
